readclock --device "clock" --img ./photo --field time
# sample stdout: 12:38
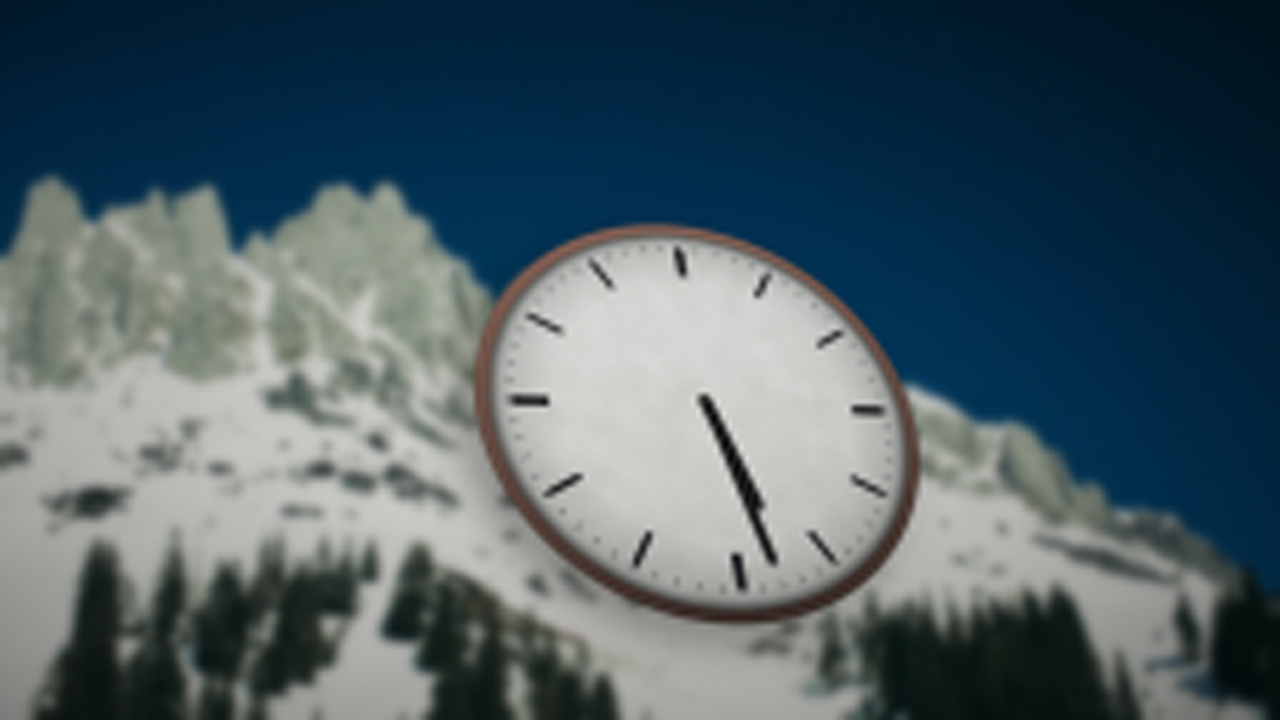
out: 5:28
